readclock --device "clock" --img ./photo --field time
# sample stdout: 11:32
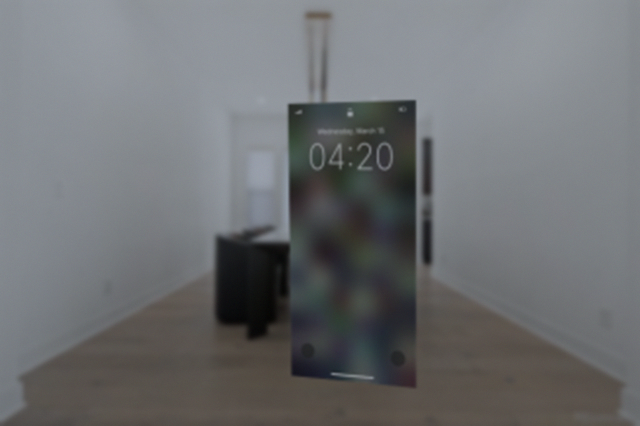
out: 4:20
